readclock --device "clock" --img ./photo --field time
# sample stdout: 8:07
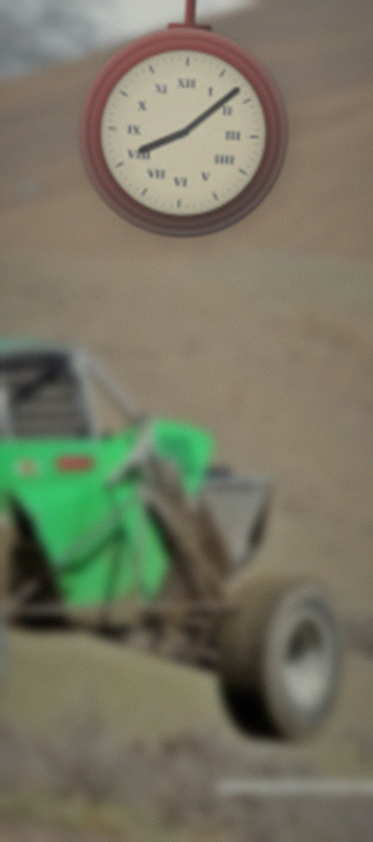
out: 8:08
